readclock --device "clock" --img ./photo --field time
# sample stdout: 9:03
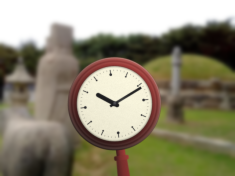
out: 10:11
